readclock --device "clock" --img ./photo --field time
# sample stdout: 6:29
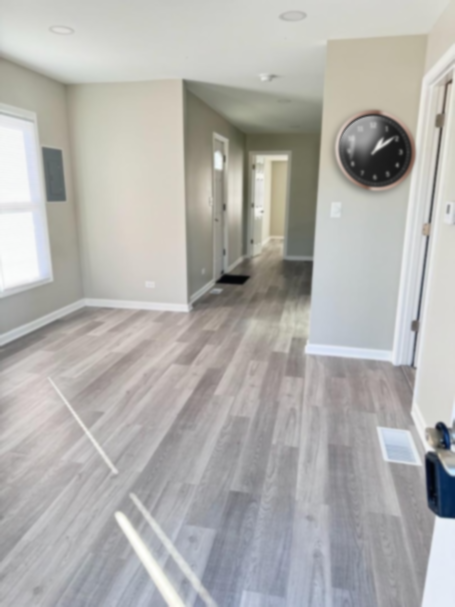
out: 1:09
